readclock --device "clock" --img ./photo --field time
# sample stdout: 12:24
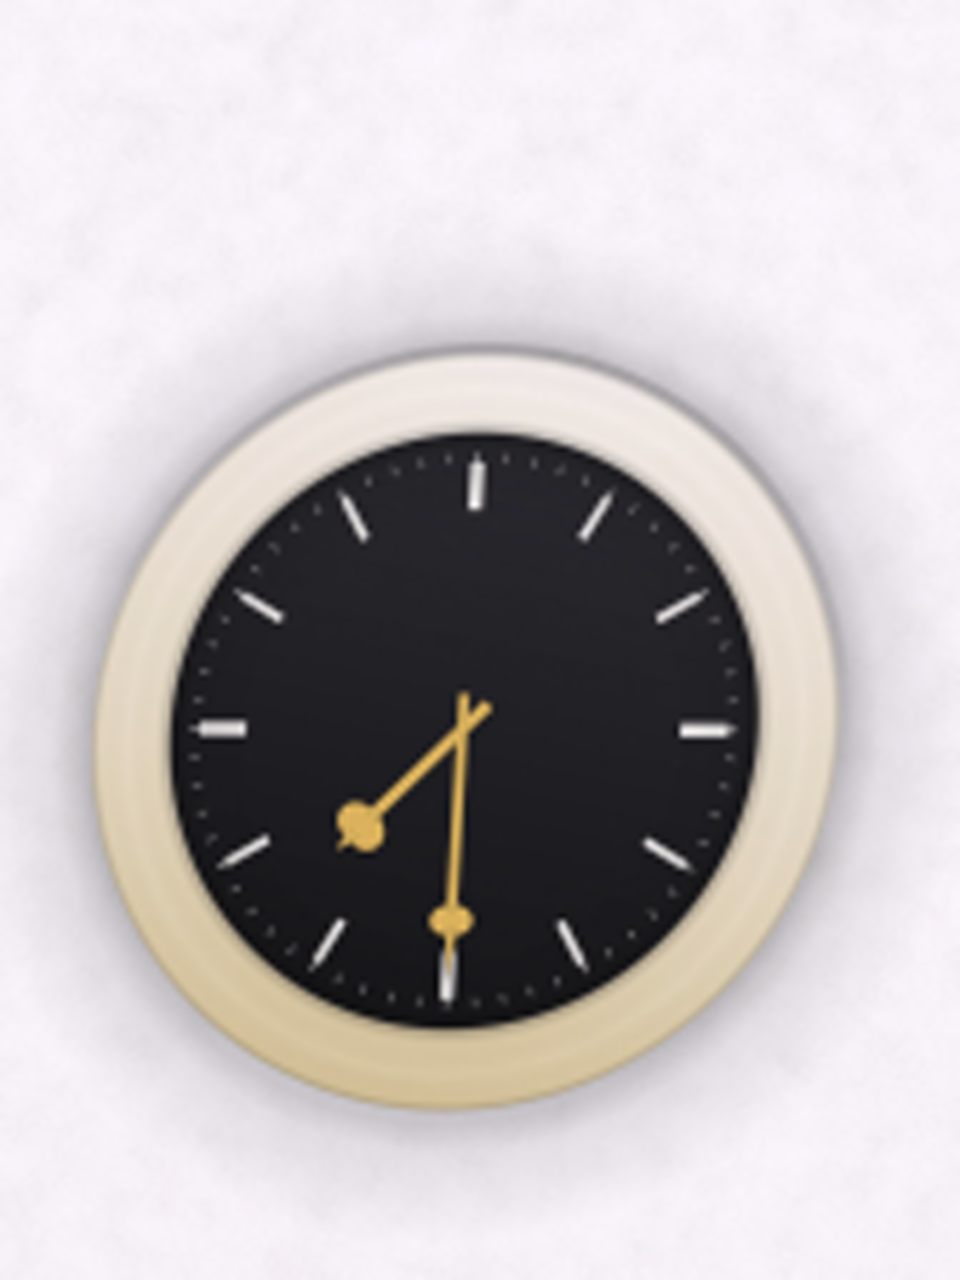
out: 7:30
